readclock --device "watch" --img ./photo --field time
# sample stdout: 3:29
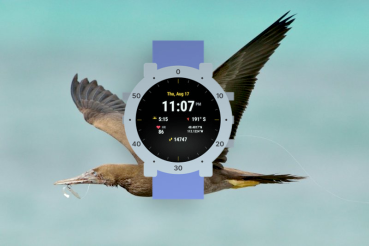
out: 11:07
